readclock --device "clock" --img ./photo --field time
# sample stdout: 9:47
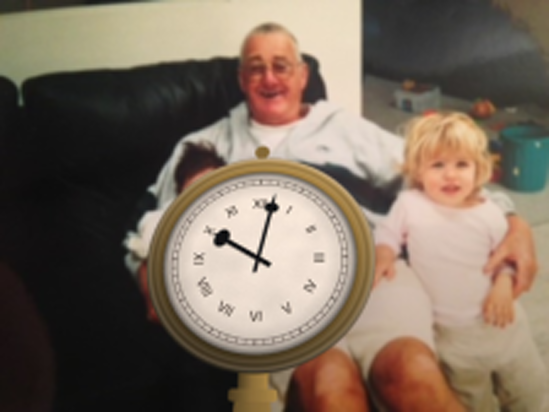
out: 10:02
